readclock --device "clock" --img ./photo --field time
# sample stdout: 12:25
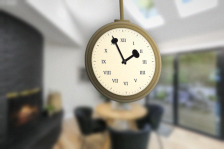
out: 1:56
